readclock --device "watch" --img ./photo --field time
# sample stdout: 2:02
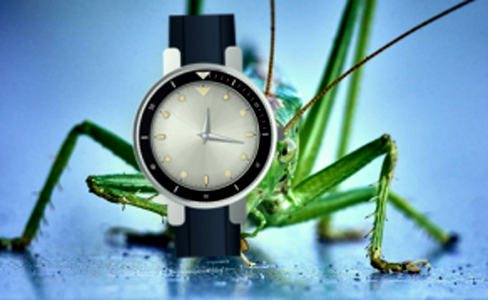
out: 12:17
